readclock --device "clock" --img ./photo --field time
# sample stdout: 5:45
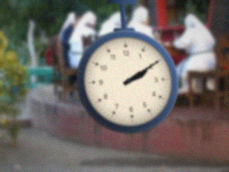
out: 2:10
